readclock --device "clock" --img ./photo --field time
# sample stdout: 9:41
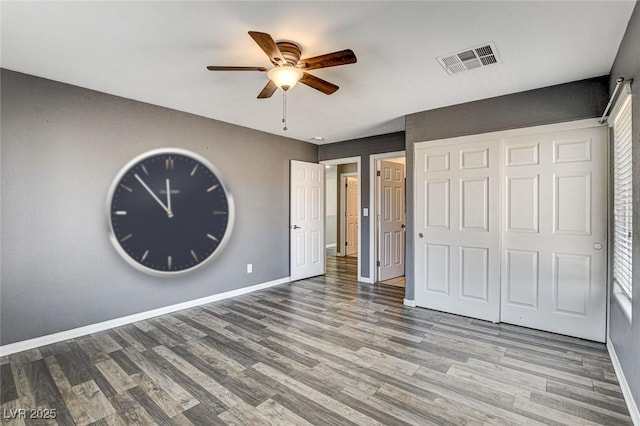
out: 11:53
